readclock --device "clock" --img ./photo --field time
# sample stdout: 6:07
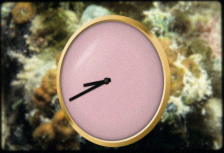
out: 8:41
